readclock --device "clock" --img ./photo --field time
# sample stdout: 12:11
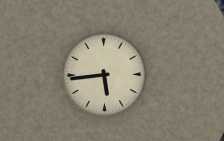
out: 5:44
